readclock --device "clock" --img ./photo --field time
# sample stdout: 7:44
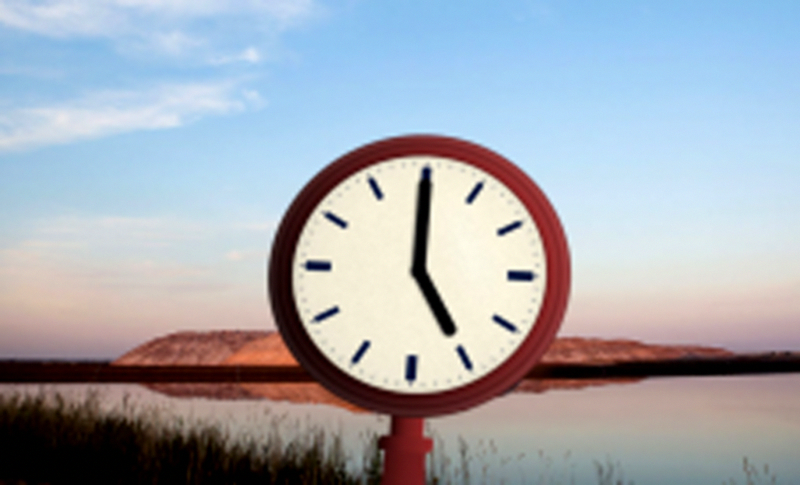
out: 5:00
